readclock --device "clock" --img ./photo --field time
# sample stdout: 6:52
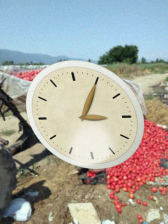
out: 3:05
